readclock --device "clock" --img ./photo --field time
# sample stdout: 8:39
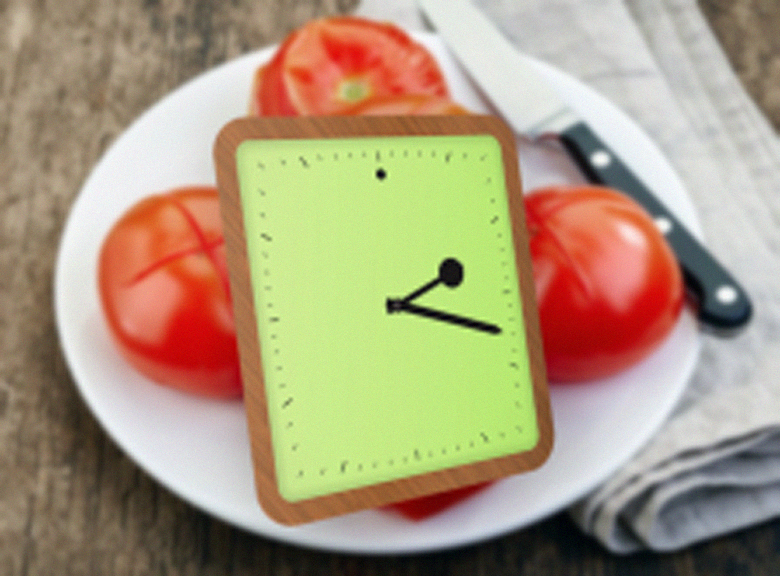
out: 2:18
